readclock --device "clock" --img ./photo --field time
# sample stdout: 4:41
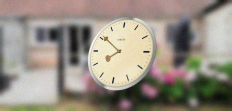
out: 7:51
